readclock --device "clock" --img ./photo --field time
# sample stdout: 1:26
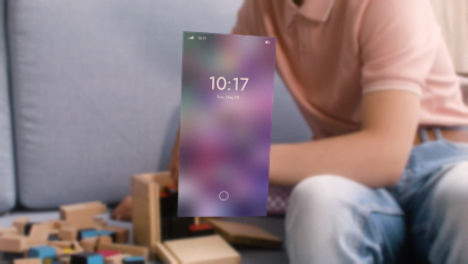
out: 10:17
